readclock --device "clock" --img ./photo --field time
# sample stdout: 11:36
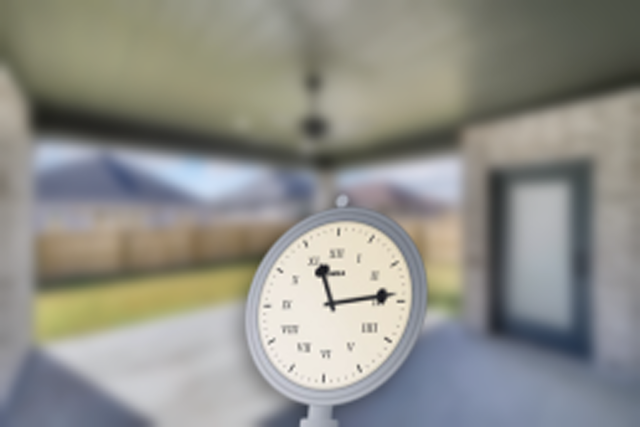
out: 11:14
